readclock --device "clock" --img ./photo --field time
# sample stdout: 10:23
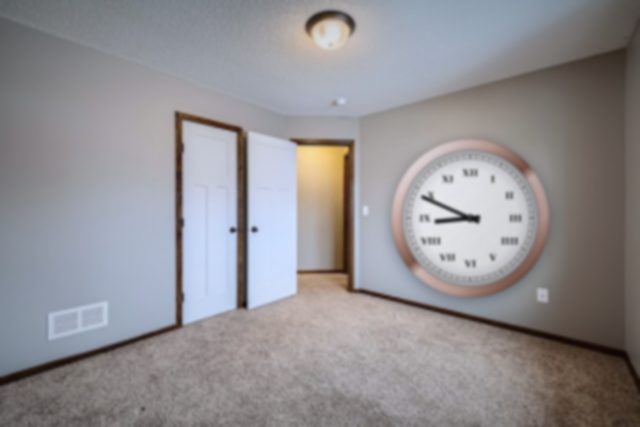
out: 8:49
